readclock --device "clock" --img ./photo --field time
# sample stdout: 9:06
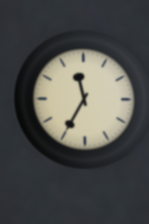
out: 11:35
